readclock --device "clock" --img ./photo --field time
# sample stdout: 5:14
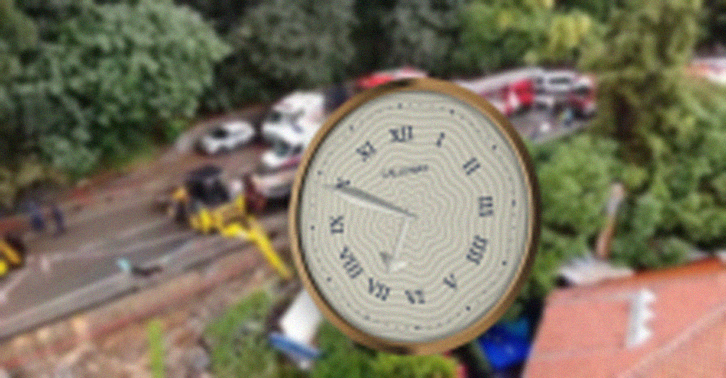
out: 6:49
